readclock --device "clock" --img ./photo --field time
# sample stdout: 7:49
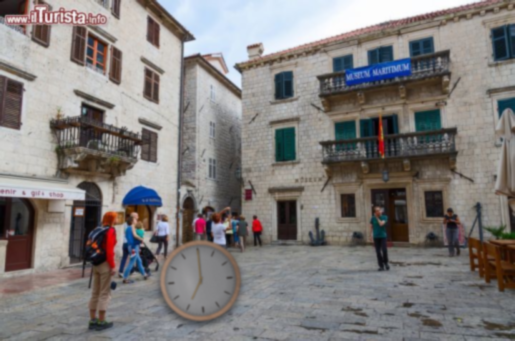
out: 7:00
